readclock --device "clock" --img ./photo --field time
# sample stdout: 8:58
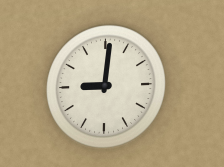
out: 9:01
